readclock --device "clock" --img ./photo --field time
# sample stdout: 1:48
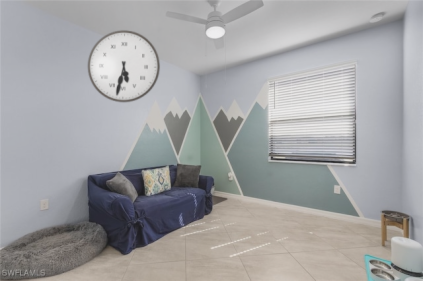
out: 5:32
